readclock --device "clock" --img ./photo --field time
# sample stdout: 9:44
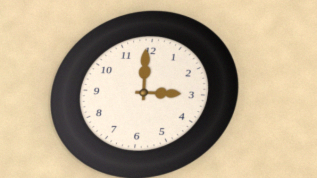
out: 2:59
